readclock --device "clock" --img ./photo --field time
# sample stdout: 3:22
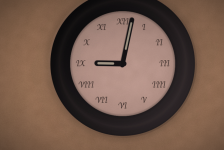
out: 9:02
